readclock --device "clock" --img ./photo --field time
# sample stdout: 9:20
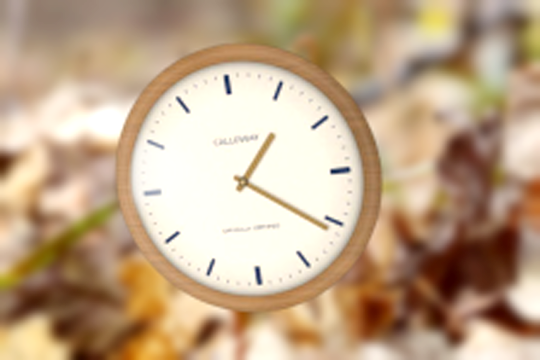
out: 1:21
